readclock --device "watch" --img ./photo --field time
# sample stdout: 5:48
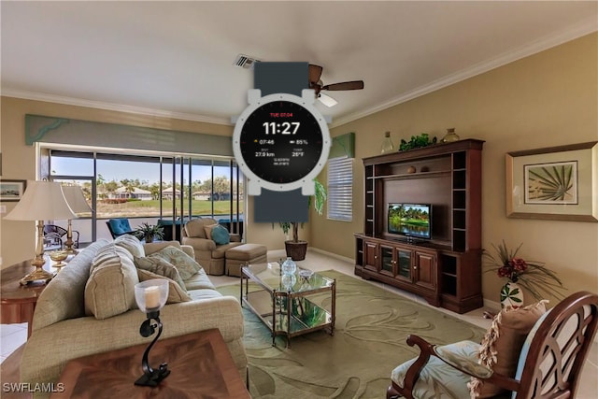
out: 11:27
